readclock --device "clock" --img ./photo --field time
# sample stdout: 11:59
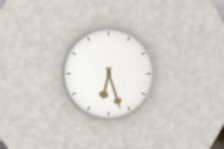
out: 6:27
